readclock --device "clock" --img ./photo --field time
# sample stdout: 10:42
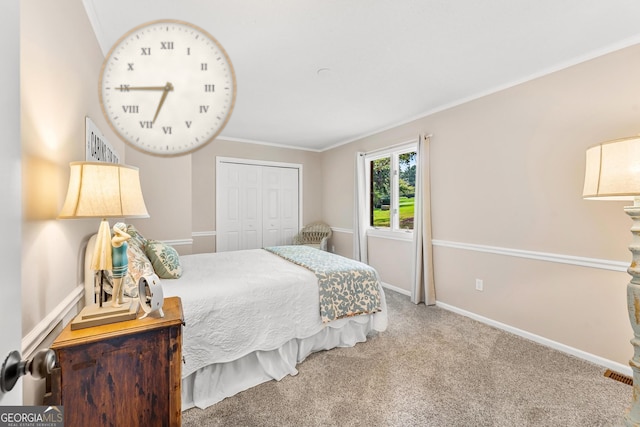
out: 6:45
